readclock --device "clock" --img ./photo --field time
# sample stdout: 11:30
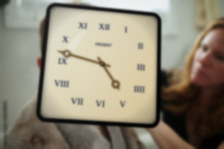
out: 4:47
